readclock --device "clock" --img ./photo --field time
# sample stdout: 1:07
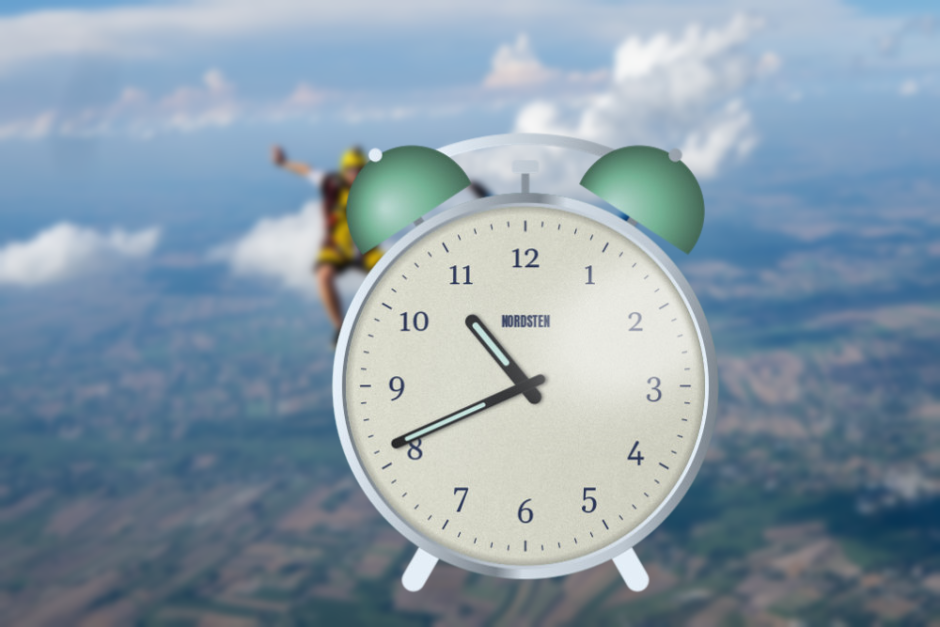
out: 10:41
